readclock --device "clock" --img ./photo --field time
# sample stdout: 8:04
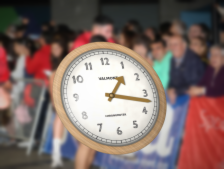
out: 1:17
